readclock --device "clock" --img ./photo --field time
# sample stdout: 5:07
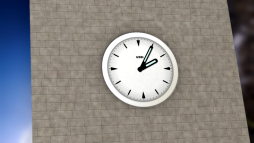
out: 2:05
